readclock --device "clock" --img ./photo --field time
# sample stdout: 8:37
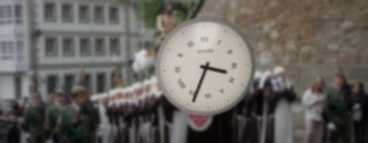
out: 3:34
